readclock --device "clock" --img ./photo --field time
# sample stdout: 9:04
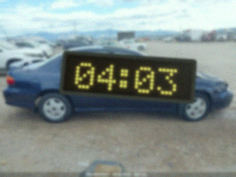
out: 4:03
